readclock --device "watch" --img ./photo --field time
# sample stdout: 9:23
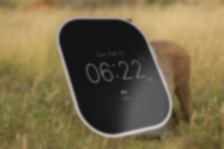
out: 6:22
